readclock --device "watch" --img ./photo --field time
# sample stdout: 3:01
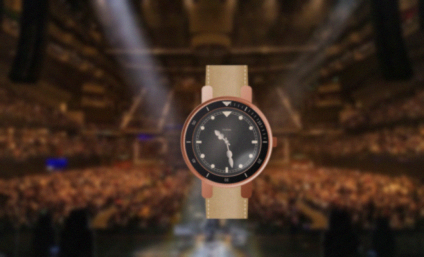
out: 10:28
